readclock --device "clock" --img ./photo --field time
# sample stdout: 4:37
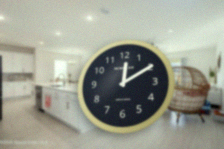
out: 12:10
